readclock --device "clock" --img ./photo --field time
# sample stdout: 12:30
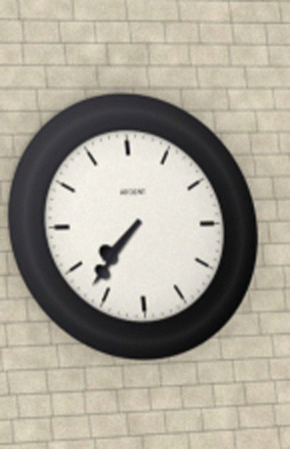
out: 7:37
